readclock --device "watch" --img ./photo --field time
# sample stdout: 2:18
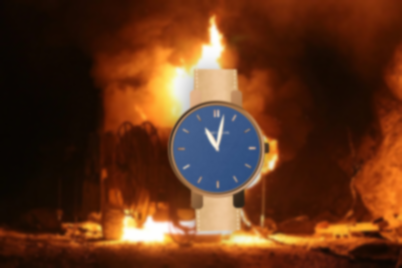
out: 11:02
